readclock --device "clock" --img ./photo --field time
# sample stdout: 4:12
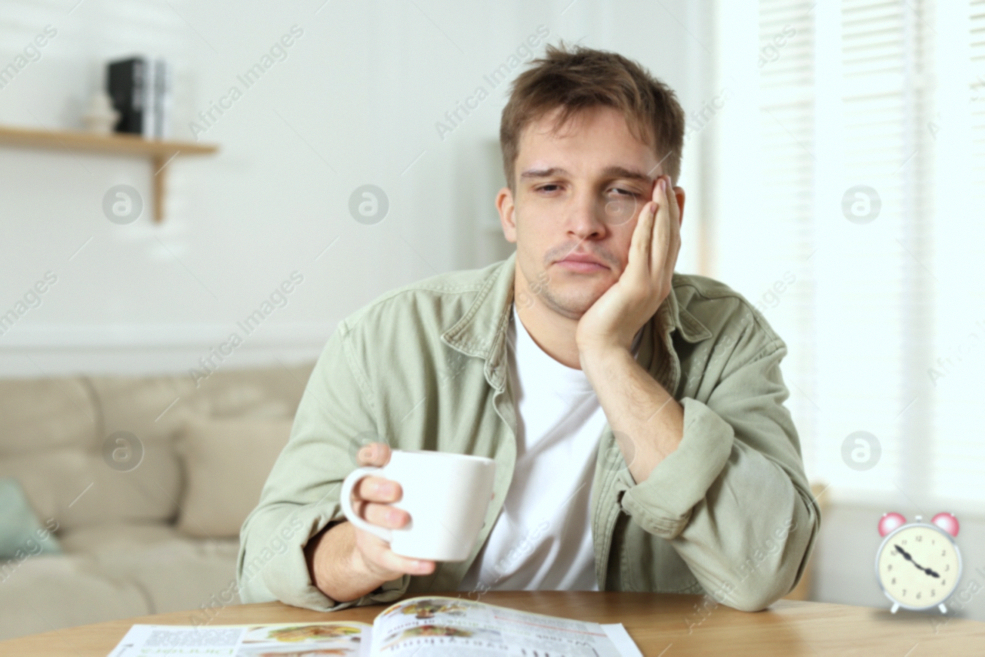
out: 3:52
